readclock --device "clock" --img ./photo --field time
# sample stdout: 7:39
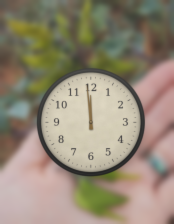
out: 11:59
